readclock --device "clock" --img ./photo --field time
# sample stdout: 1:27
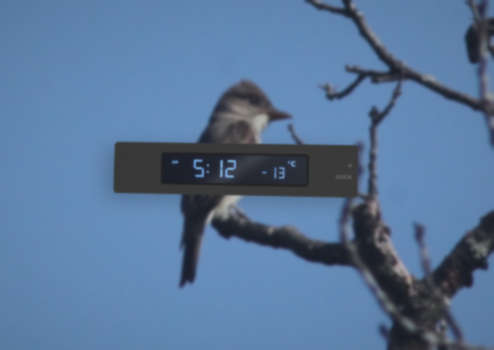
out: 5:12
